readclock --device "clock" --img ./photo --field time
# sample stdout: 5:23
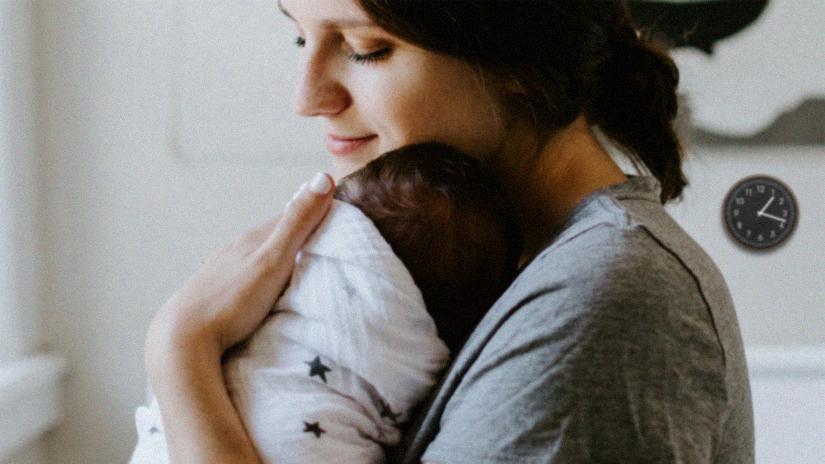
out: 1:18
